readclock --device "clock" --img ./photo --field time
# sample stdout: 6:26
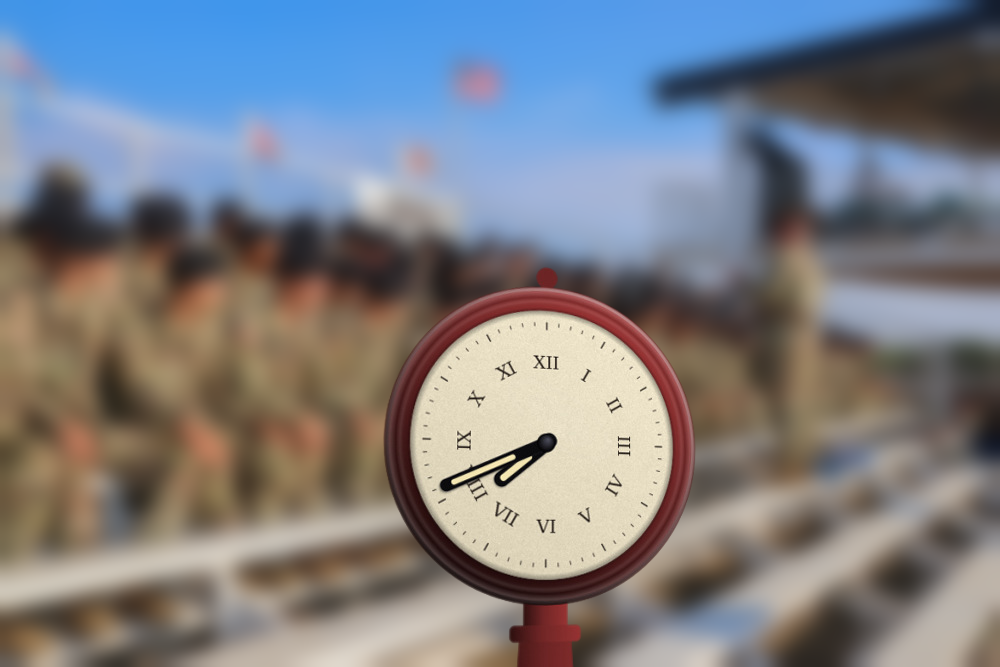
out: 7:41
